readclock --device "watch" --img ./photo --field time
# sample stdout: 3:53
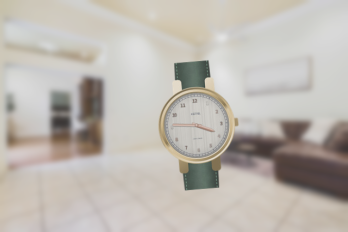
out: 3:46
